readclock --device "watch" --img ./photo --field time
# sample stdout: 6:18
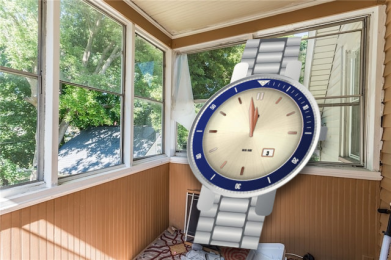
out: 11:58
